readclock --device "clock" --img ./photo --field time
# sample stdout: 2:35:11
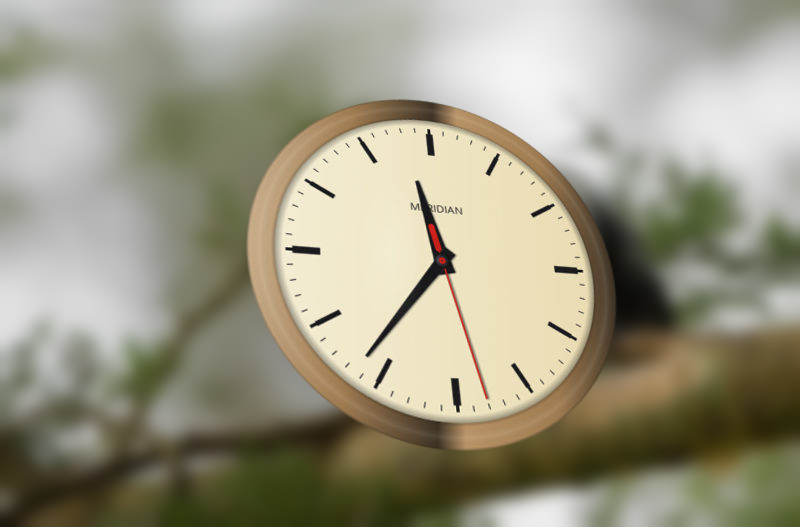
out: 11:36:28
